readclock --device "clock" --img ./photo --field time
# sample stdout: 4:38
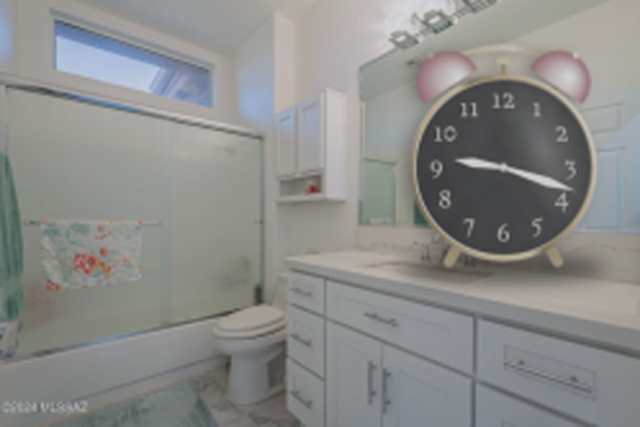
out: 9:18
